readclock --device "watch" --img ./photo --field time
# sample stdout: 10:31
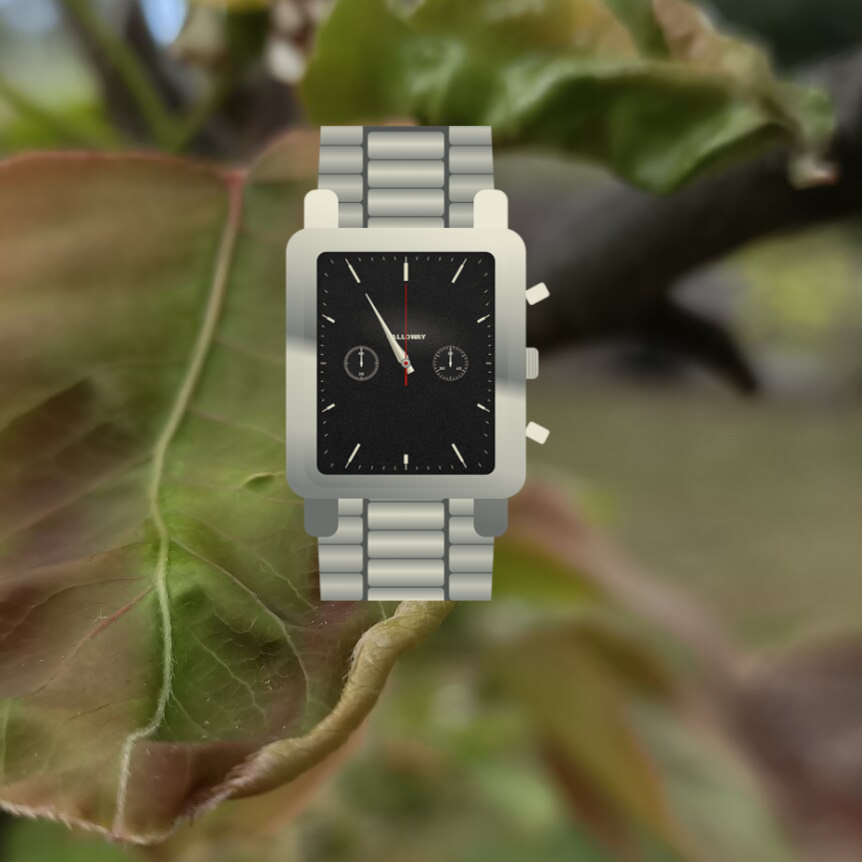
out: 10:55
